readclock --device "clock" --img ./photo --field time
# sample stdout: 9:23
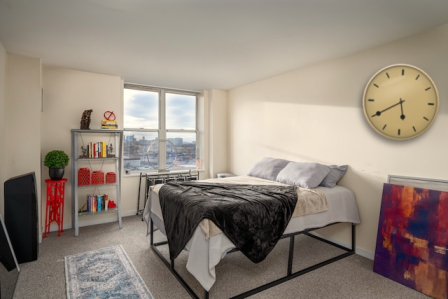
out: 5:40
